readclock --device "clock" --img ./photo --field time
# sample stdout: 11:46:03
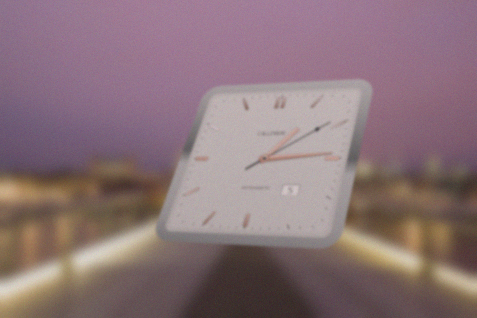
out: 1:14:09
